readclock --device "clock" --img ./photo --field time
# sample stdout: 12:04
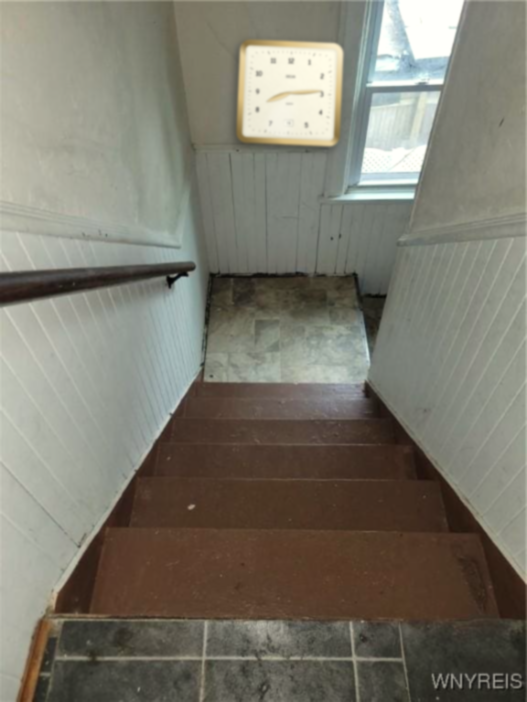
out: 8:14
